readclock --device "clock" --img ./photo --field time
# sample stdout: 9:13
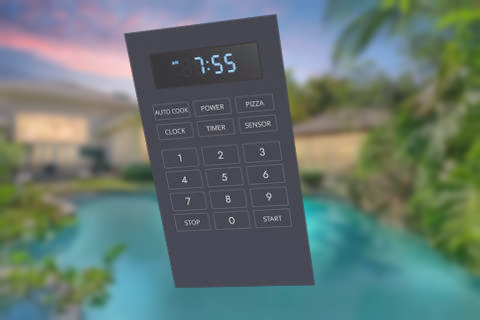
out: 7:55
